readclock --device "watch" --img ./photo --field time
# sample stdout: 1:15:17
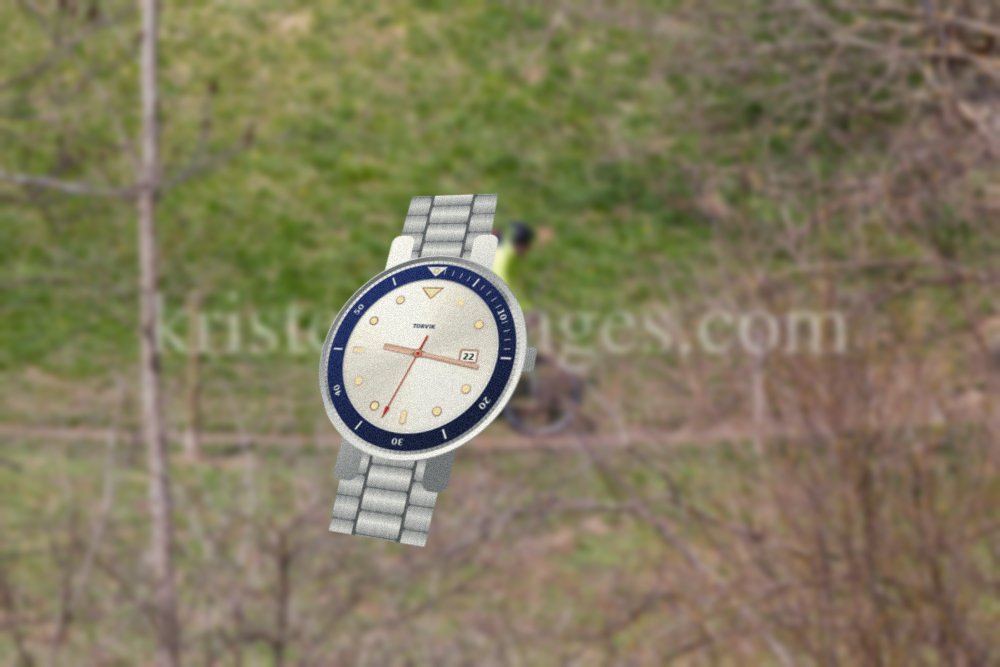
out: 9:16:33
